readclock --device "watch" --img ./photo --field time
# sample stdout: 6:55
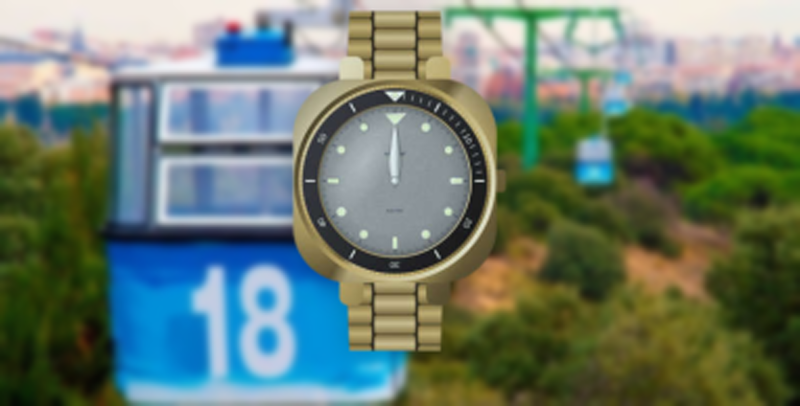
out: 12:00
